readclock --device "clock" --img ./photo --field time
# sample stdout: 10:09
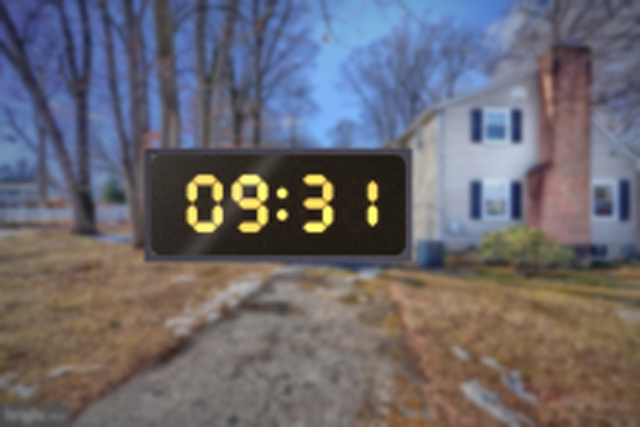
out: 9:31
